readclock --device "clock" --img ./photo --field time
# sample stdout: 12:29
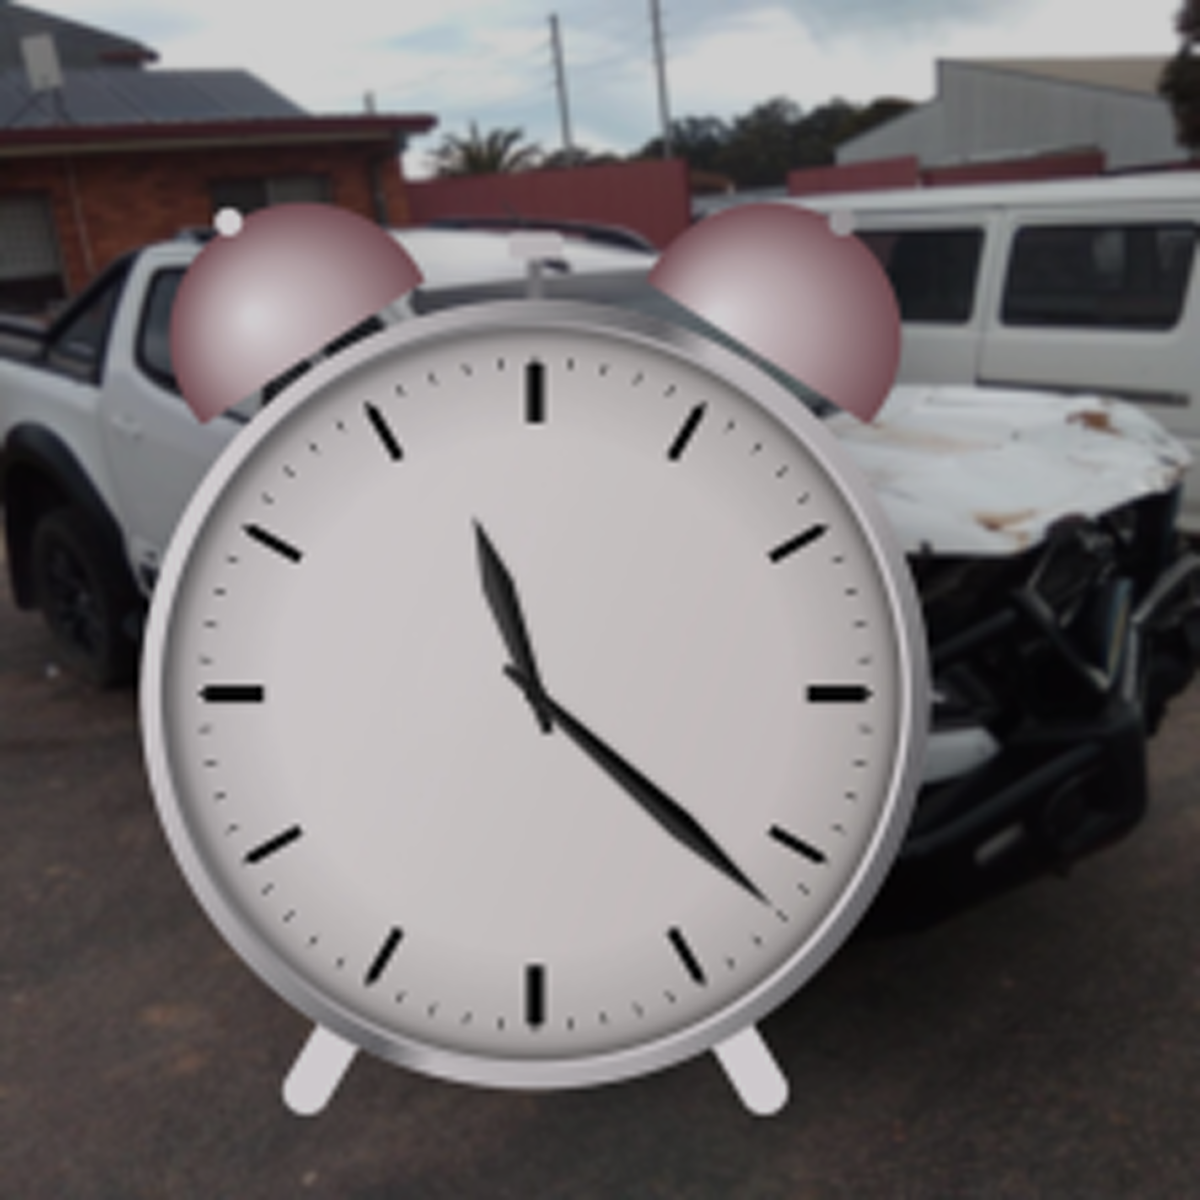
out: 11:22
